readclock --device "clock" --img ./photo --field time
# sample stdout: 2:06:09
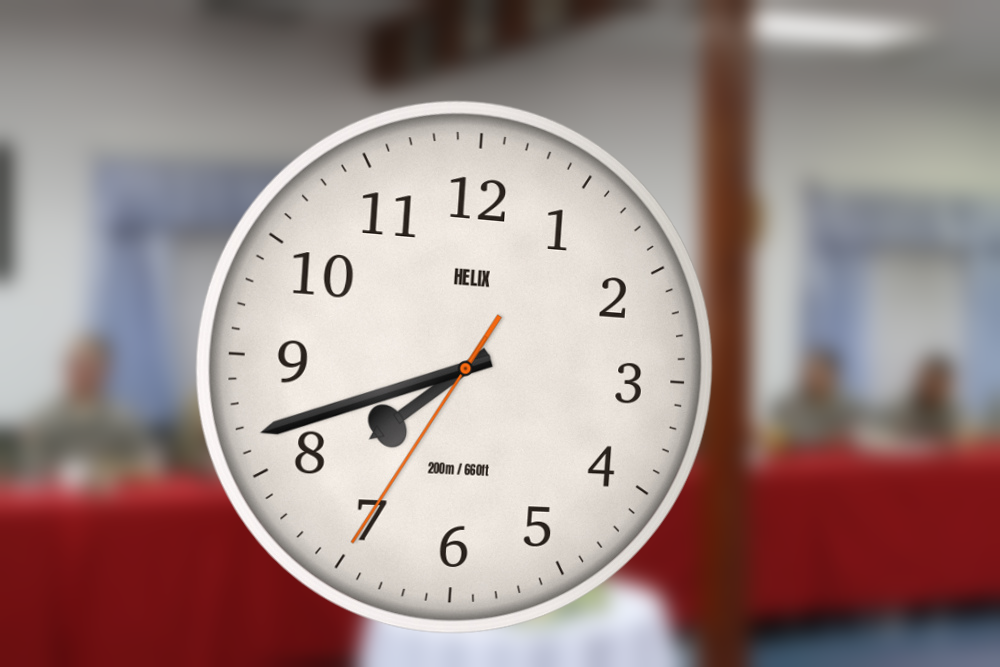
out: 7:41:35
